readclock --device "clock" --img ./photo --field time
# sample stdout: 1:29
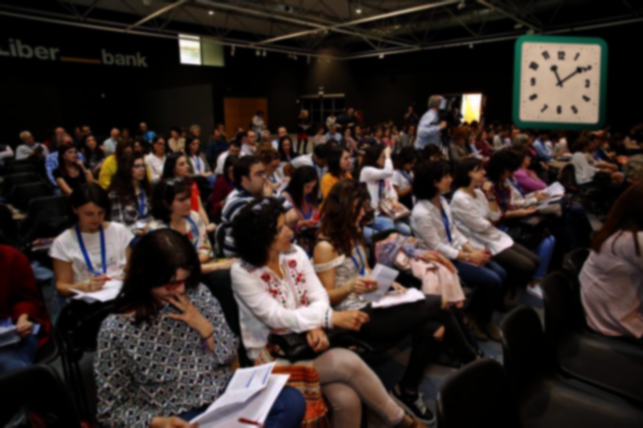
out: 11:09
